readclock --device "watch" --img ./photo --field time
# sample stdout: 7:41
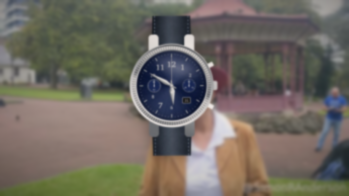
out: 5:50
